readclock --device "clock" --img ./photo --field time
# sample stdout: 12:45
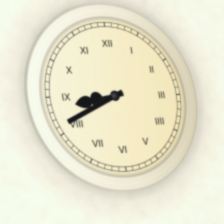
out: 8:41
